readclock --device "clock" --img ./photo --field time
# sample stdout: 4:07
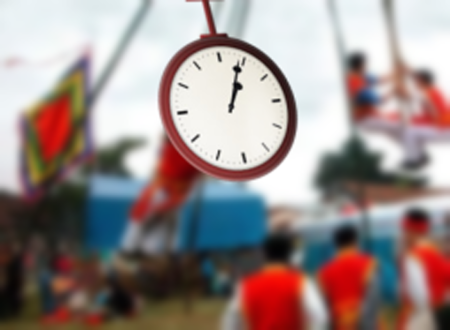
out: 1:04
